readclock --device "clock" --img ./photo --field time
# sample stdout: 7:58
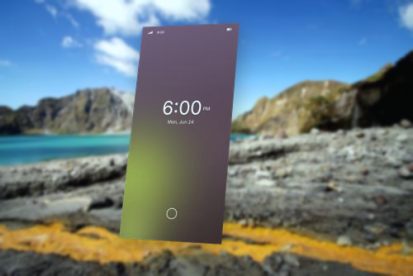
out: 6:00
